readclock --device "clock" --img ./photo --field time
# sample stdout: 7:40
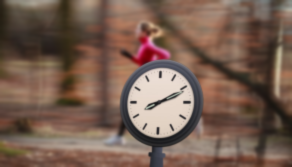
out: 8:11
